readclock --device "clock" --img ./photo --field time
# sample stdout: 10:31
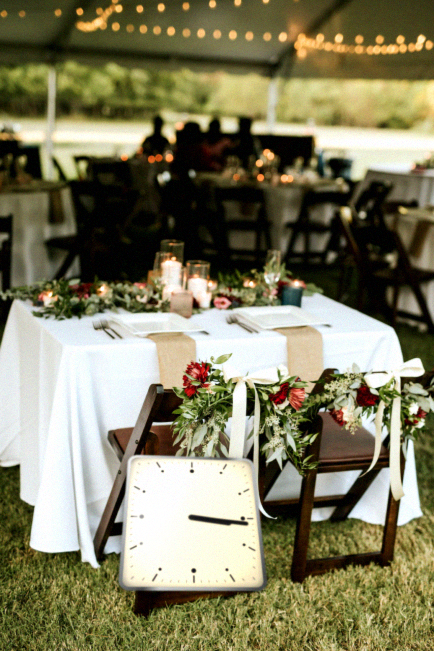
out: 3:16
